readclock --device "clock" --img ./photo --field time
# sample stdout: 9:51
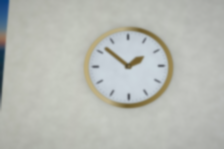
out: 1:52
